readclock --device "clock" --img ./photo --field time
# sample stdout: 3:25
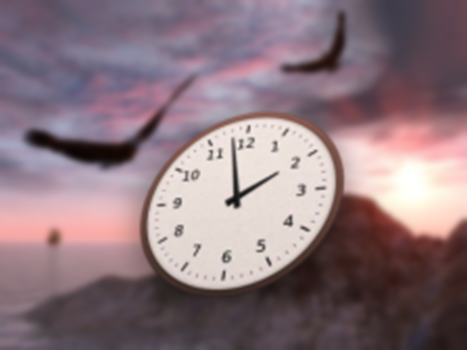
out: 1:58
